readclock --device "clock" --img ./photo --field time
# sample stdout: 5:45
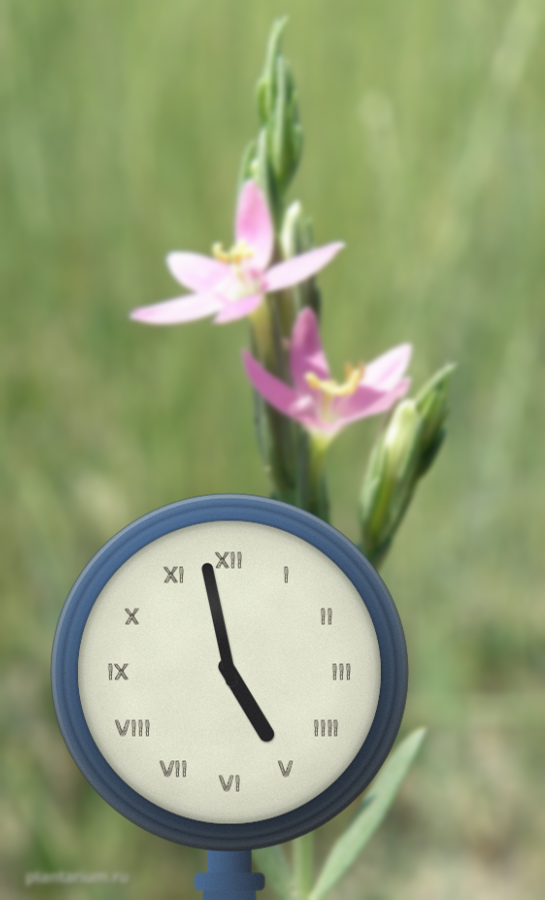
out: 4:58
